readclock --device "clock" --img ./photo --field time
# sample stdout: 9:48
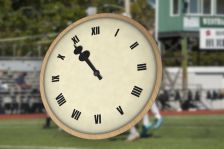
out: 10:54
